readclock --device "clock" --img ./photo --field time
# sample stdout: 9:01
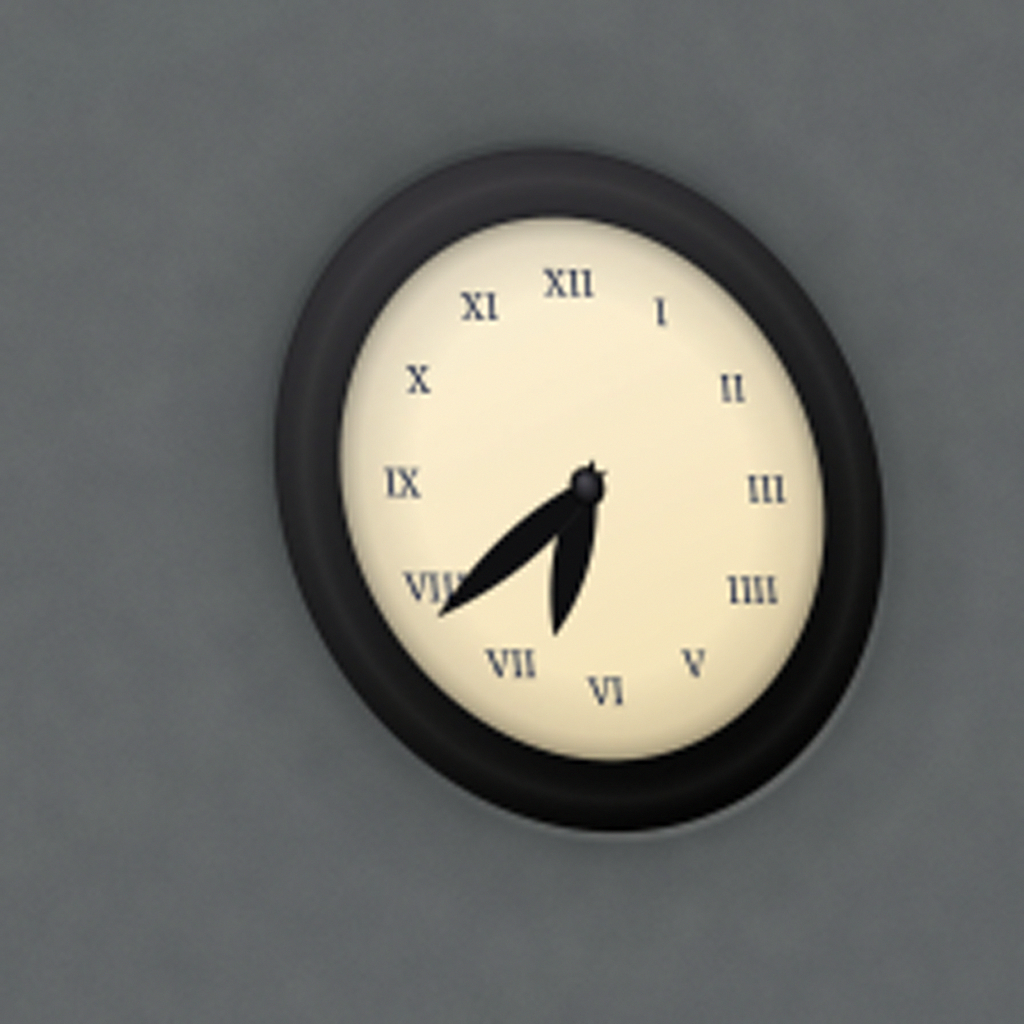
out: 6:39
